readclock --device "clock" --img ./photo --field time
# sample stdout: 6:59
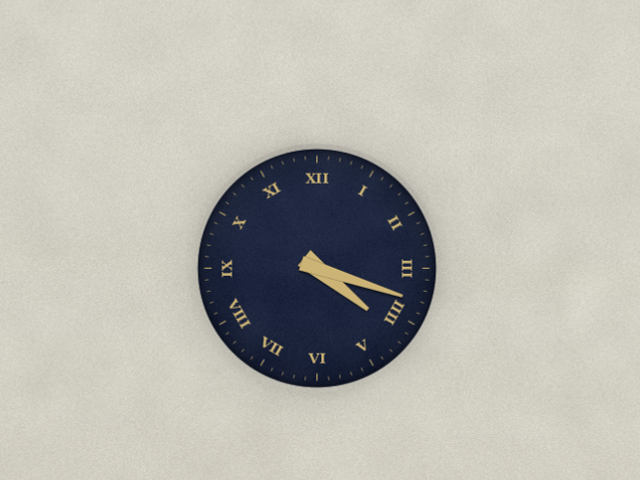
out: 4:18
